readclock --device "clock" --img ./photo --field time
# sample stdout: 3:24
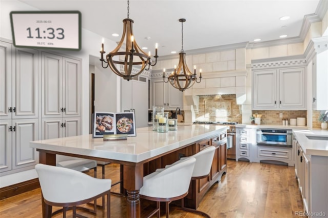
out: 11:33
